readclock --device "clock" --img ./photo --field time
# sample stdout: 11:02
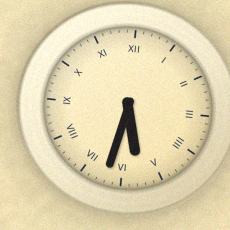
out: 5:32
